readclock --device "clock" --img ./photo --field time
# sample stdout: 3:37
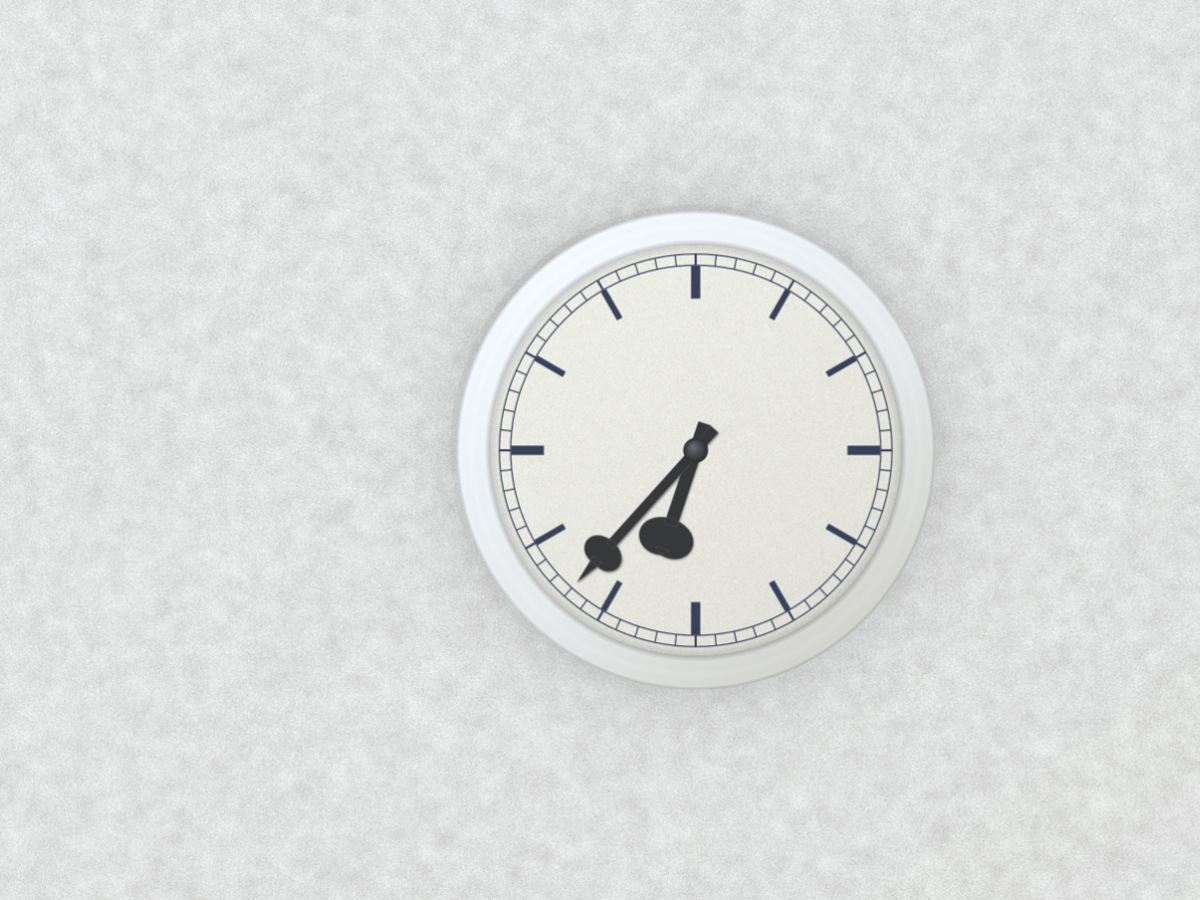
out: 6:37
